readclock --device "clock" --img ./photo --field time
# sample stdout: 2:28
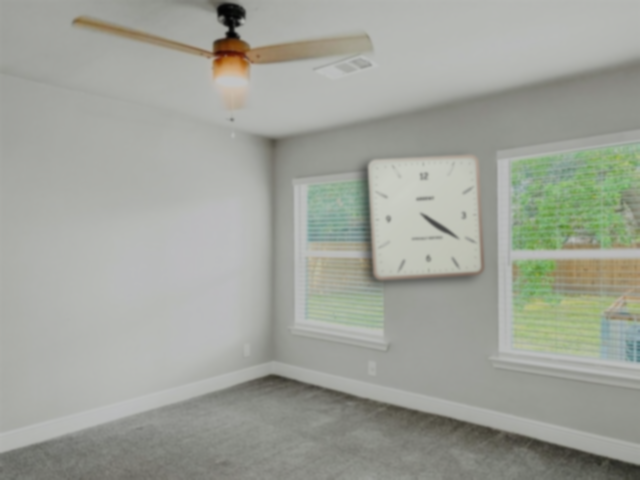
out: 4:21
